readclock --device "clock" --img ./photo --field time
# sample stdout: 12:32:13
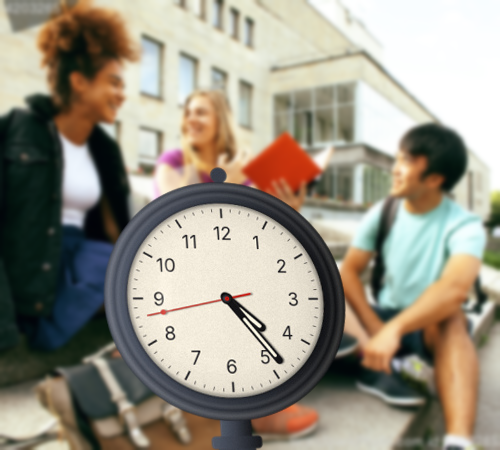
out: 4:23:43
